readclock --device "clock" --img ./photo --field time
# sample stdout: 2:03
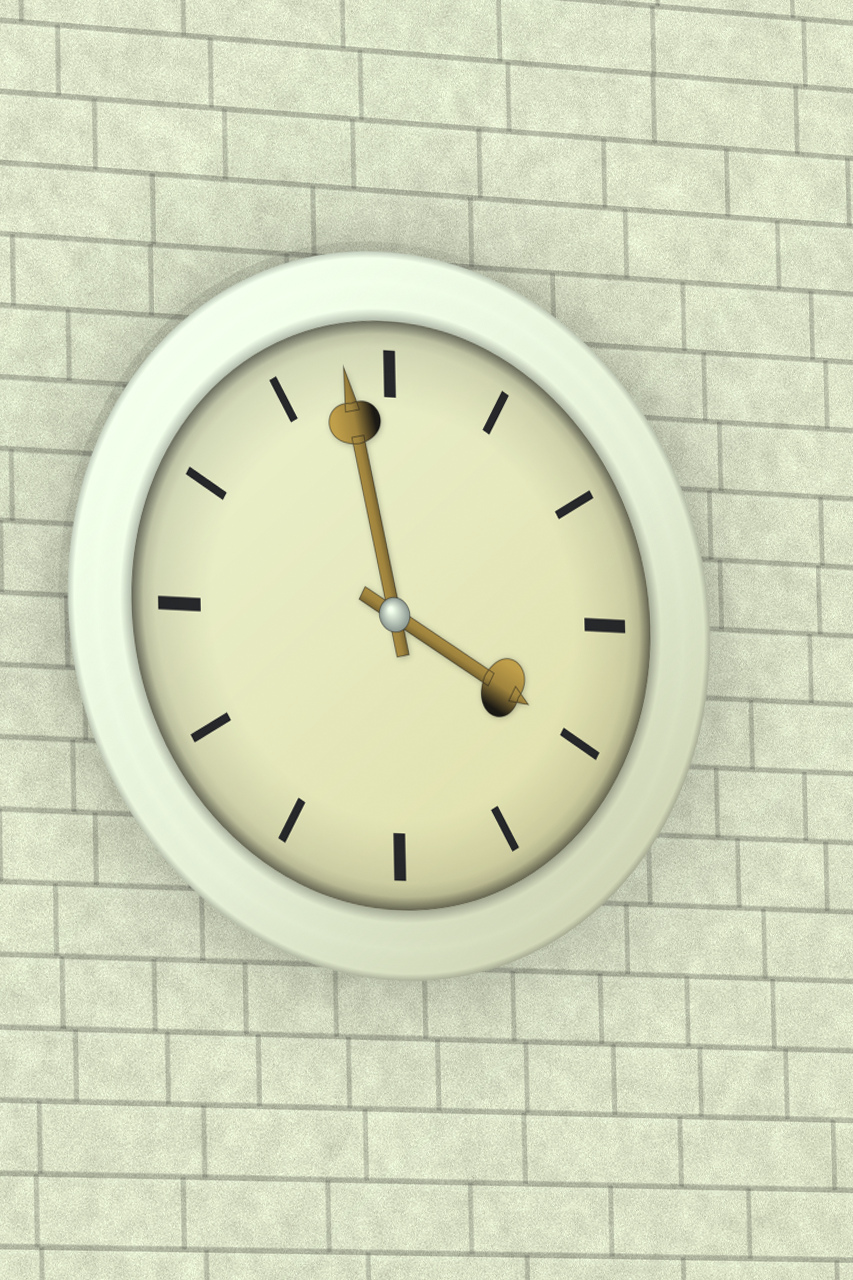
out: 3:58
